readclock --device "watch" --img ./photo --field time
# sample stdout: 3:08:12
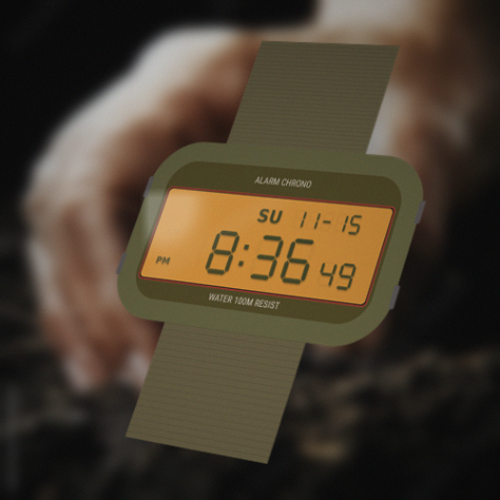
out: 8:36:49
